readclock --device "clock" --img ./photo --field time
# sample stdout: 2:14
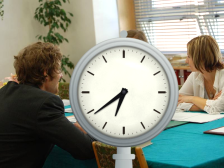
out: 6:39
